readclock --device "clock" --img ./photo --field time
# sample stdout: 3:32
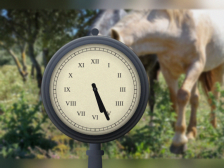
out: 5:26
